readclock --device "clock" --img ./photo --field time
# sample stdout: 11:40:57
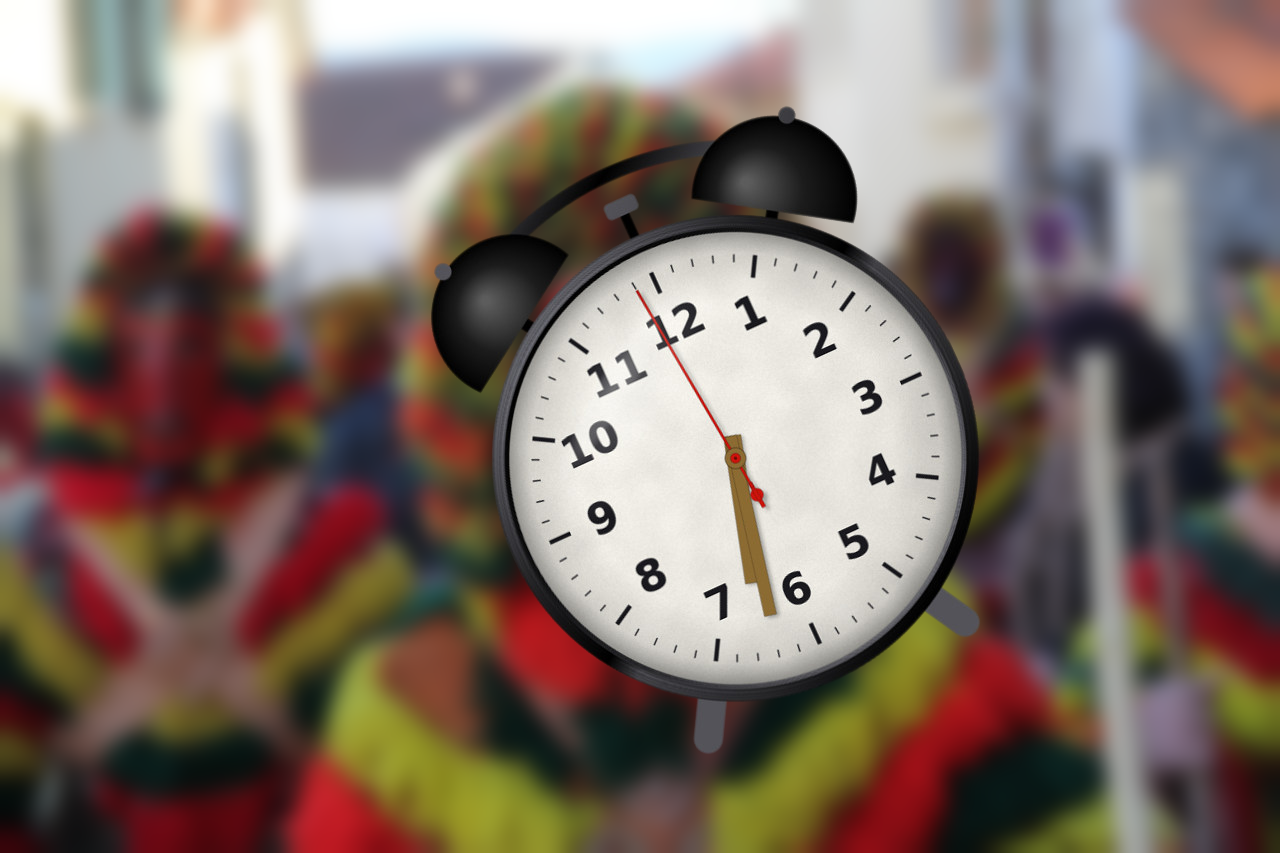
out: 6:31:59
